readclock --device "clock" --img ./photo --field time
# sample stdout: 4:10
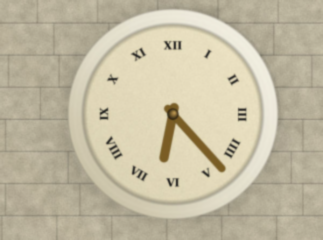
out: 6:23
